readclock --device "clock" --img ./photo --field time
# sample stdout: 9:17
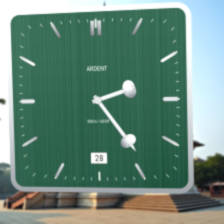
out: 2:24
